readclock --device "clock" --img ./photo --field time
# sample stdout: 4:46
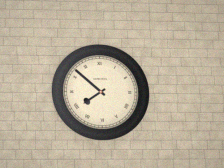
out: 7:52
